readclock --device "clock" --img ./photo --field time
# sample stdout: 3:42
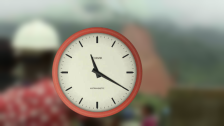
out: 11:20
